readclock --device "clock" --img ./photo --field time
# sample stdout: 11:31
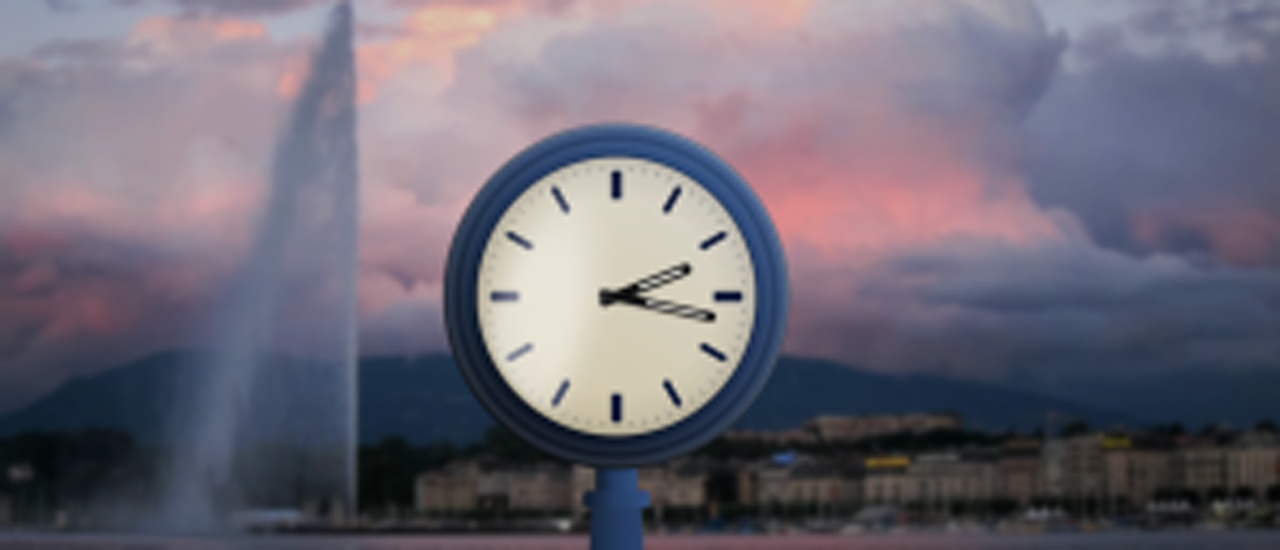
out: 2:17
